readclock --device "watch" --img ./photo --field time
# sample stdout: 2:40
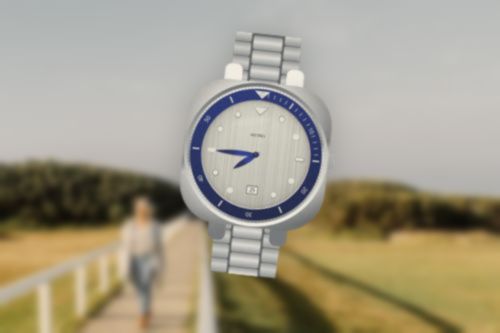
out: 7:45
